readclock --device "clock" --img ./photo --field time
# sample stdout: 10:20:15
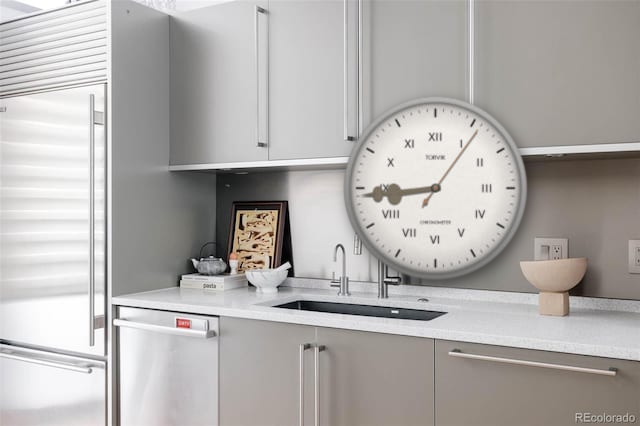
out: 8:44:06
